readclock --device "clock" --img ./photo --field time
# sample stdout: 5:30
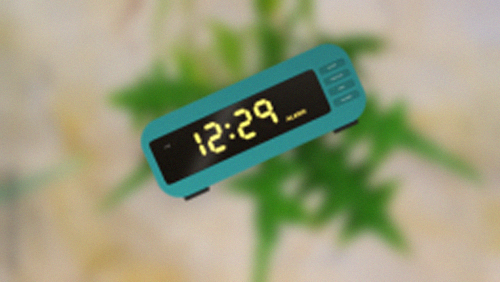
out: 12:29
